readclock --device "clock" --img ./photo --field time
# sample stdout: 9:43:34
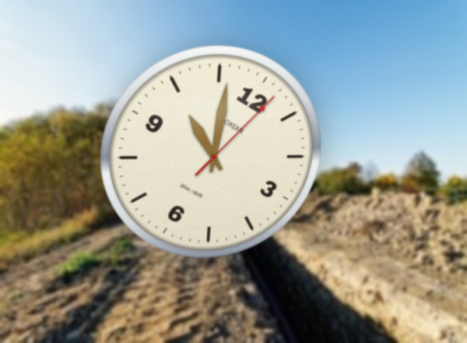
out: 9:56:02
